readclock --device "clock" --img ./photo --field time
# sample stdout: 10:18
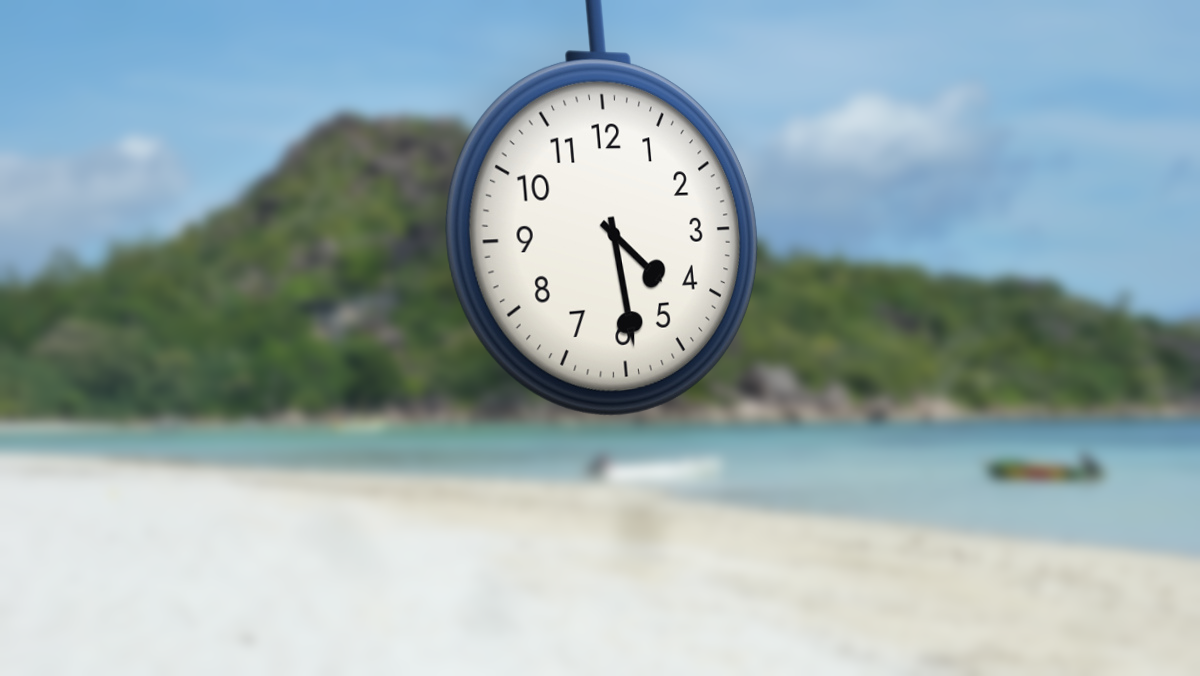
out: 4:29
